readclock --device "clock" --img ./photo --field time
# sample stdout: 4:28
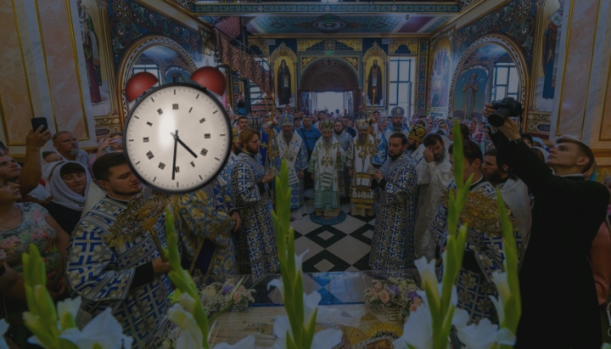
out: 4:31
